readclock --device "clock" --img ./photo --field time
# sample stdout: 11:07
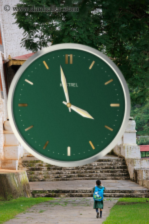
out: 3:58
